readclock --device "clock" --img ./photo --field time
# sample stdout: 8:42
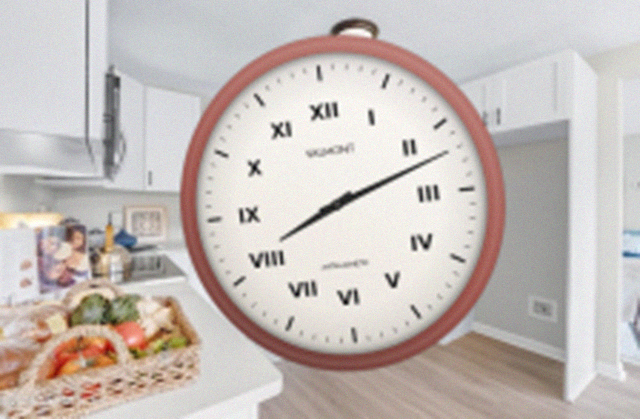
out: 8:12
